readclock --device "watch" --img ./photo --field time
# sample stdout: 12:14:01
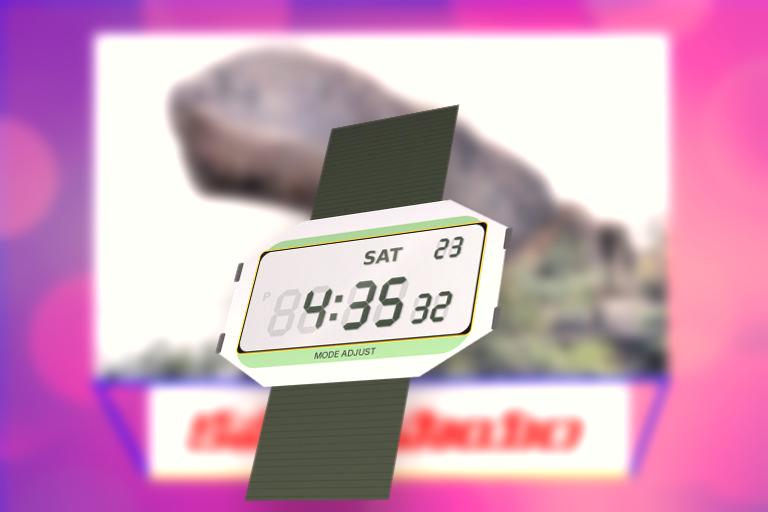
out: 4:35:32
